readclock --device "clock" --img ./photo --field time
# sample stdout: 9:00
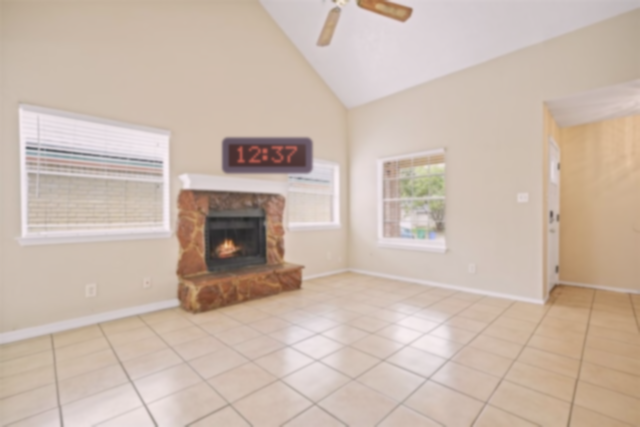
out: 12:37
